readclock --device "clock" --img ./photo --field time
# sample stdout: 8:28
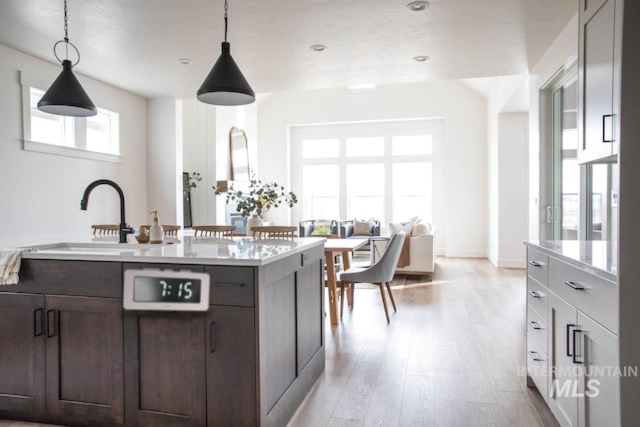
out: 7:15
